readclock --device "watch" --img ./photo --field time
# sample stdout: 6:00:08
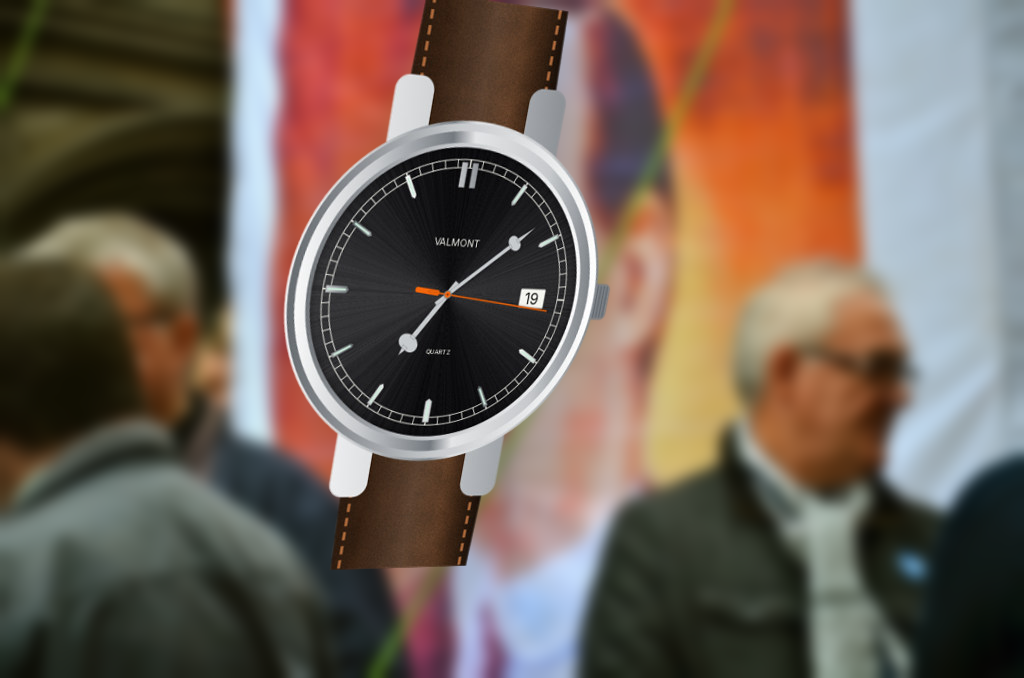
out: 7:08:16
